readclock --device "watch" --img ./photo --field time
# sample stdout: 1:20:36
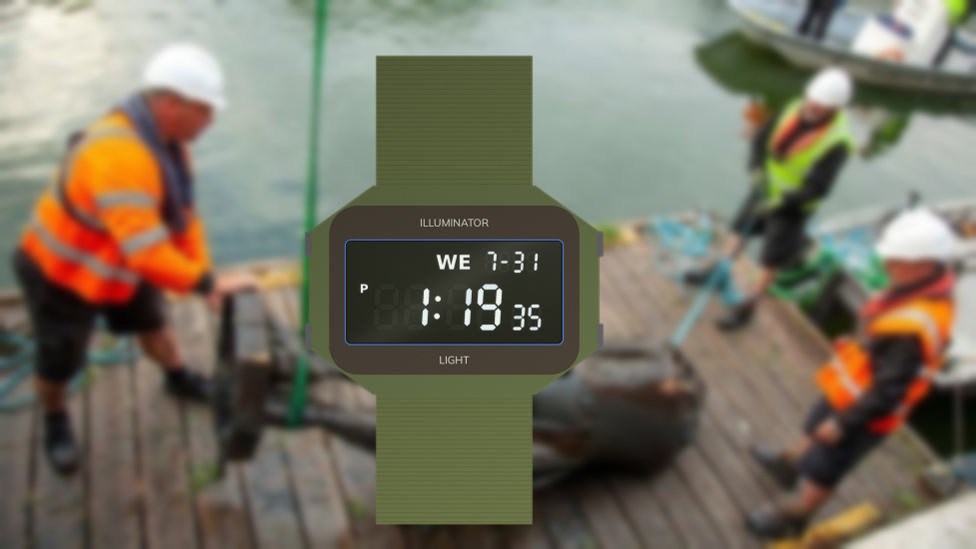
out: 1:19:35
